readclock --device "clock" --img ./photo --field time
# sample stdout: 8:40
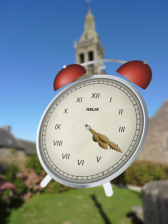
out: 4:20
